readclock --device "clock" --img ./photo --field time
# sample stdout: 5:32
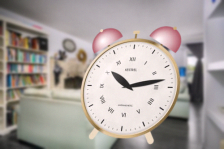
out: 10:13
